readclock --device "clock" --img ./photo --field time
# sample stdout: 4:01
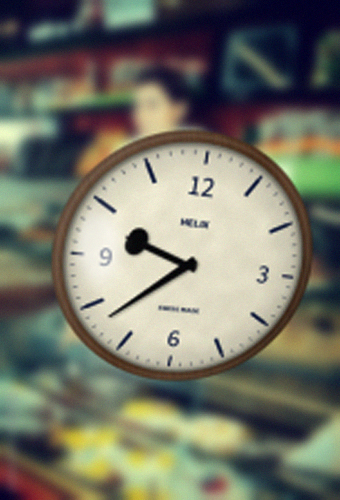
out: 9:38
